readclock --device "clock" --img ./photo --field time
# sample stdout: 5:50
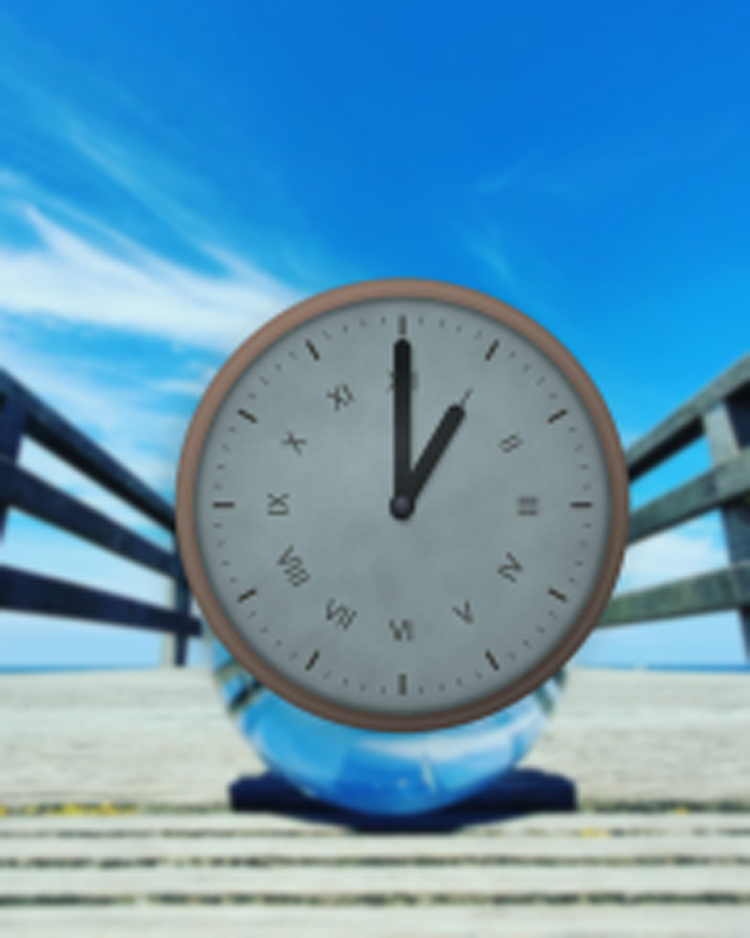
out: 1:00
